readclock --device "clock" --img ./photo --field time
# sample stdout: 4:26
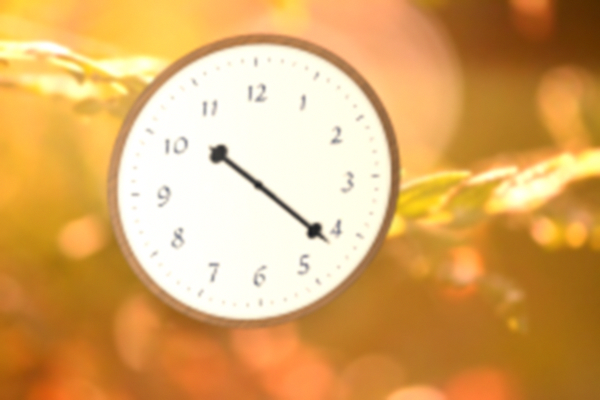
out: 10:22
